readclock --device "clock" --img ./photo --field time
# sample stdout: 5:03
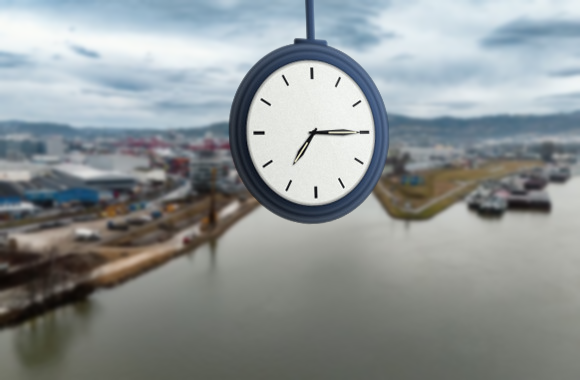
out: 7:15
